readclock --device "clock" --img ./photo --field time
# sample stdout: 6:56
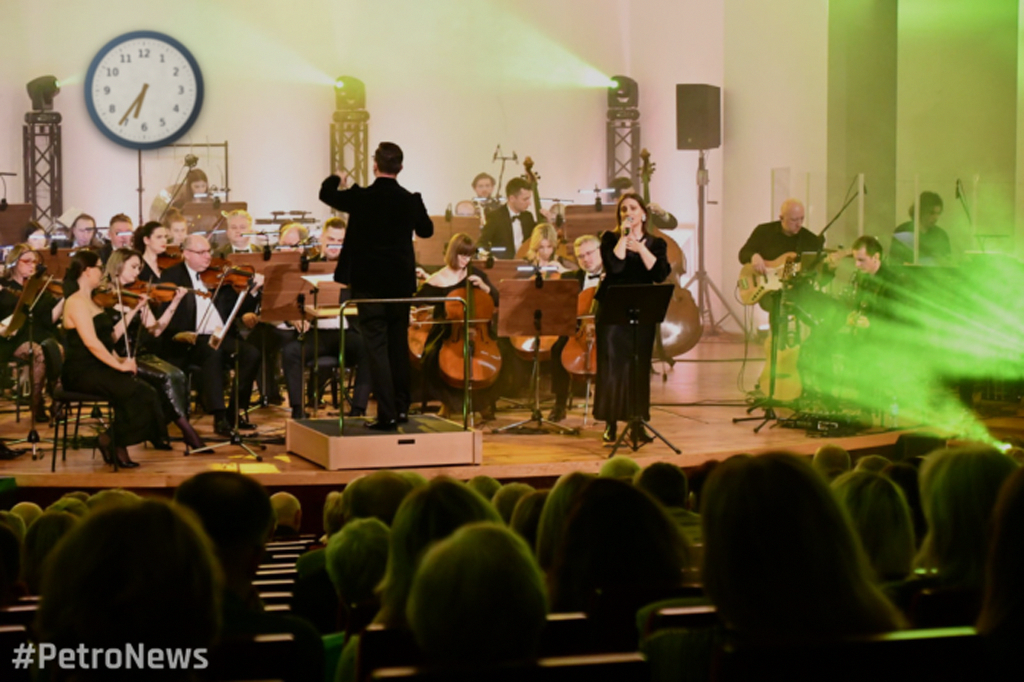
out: 6:36
